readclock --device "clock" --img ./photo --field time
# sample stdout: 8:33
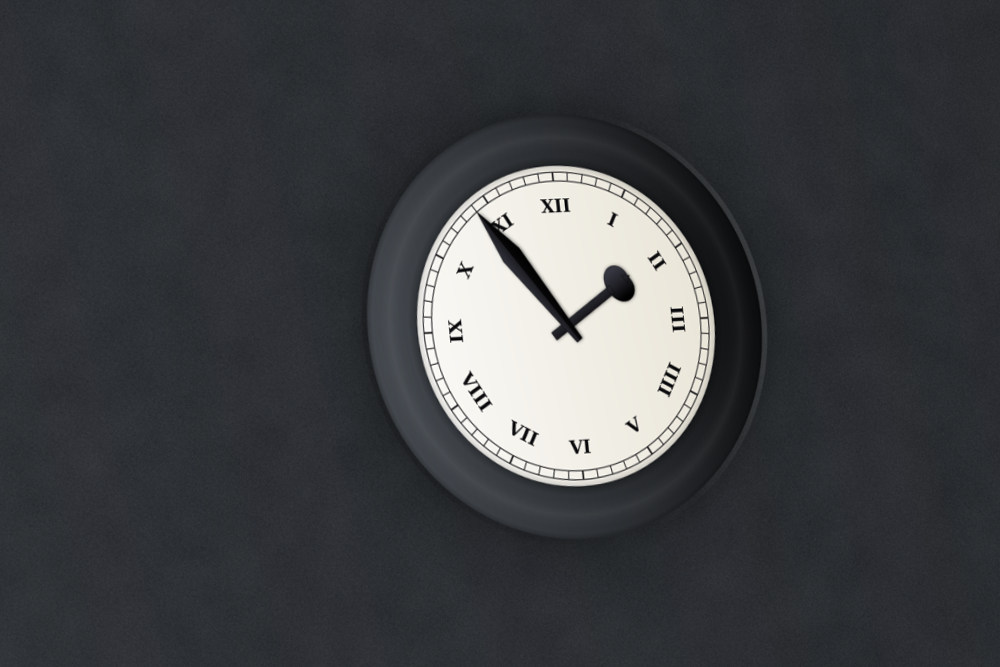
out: 1:54
